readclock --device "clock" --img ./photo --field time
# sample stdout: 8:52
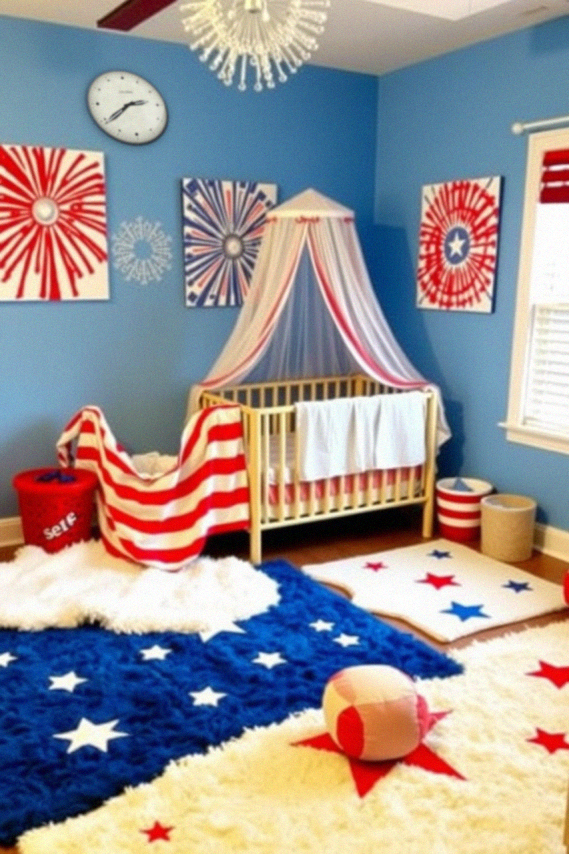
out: 2:39
